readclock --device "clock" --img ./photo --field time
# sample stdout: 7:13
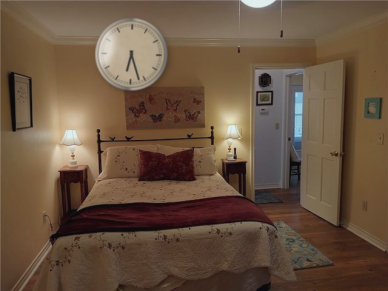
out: 6:27
